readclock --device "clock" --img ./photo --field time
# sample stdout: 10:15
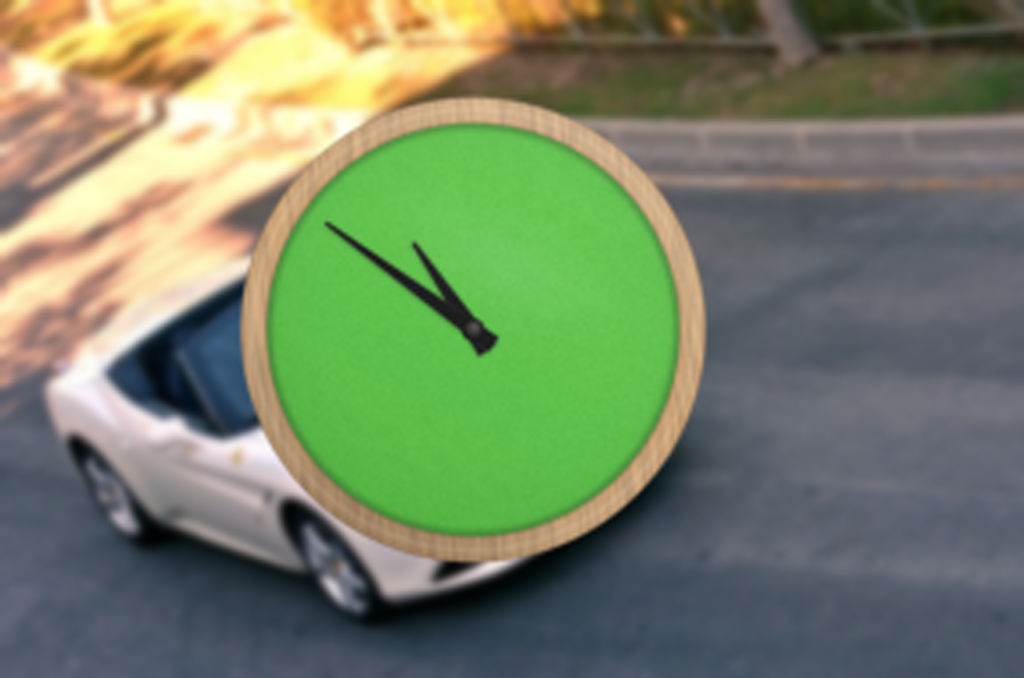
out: 10:51
